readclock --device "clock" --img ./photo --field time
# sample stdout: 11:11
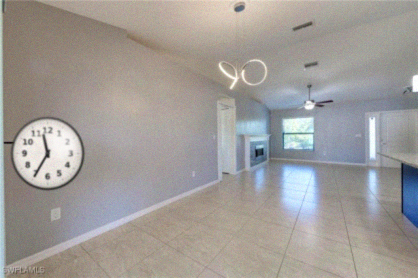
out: 11:35
